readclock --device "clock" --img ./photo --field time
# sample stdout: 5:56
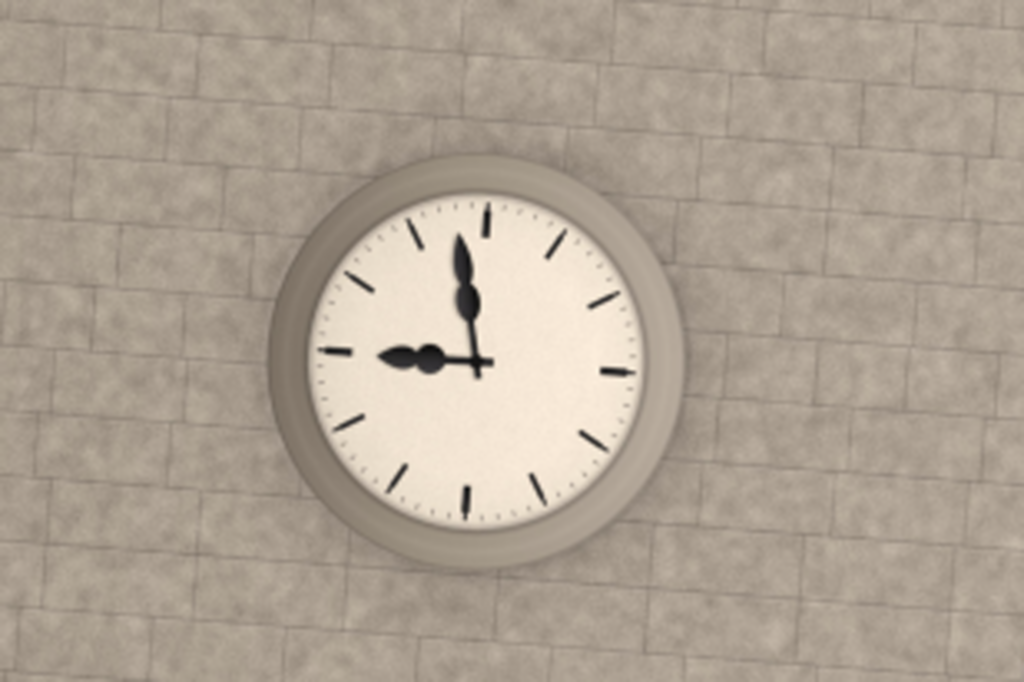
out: 8:58
